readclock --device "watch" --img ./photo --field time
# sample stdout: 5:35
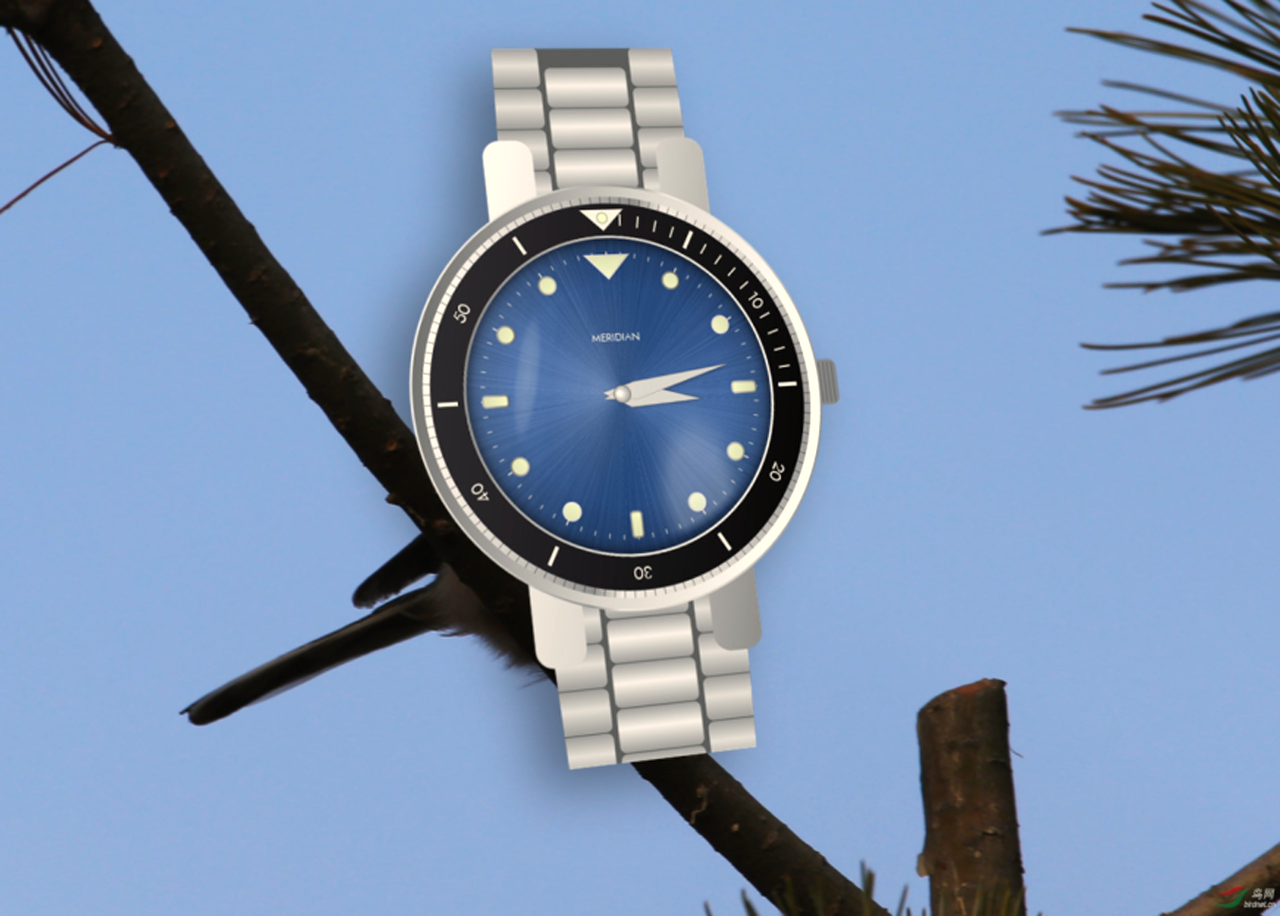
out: 3:13
